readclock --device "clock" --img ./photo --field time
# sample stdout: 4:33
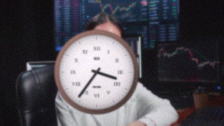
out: 3:36
